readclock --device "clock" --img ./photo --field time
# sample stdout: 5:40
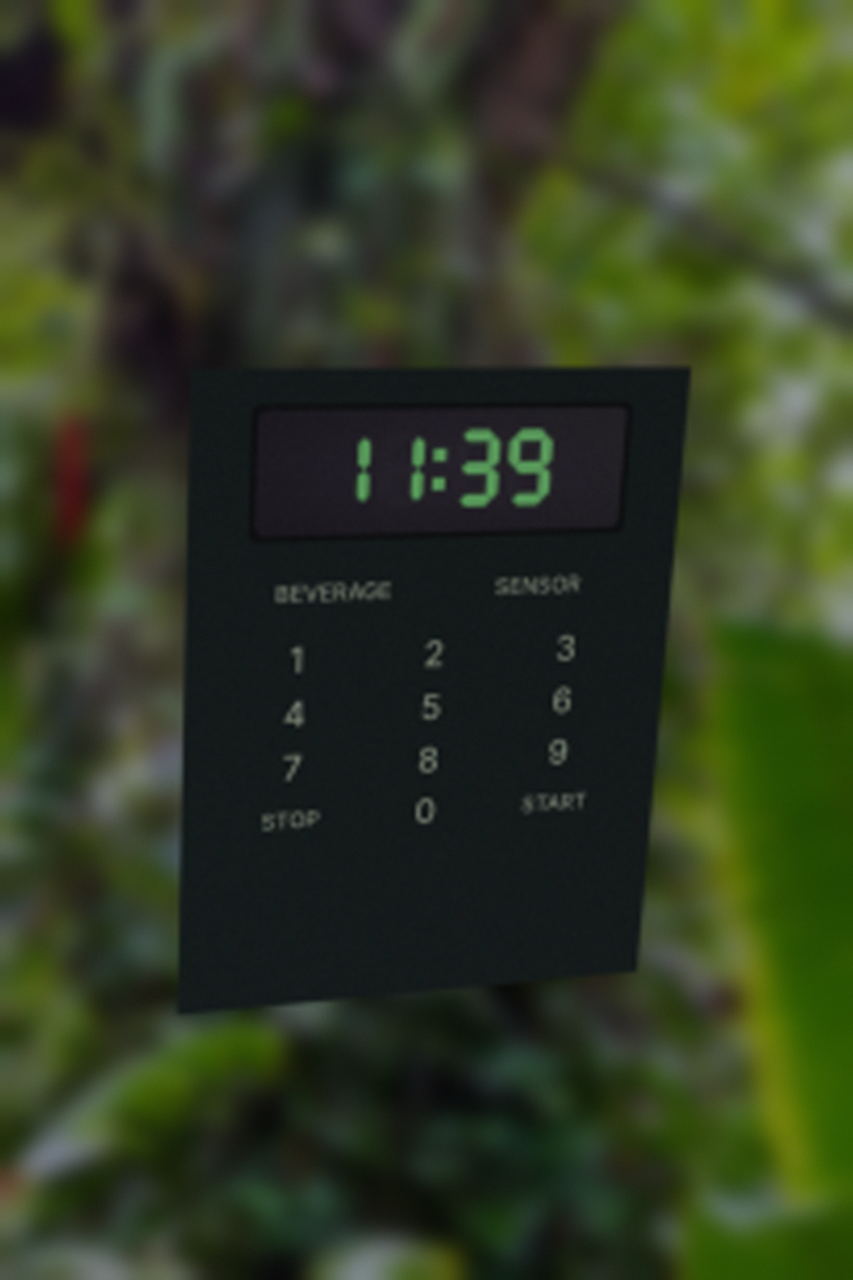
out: 11:39
